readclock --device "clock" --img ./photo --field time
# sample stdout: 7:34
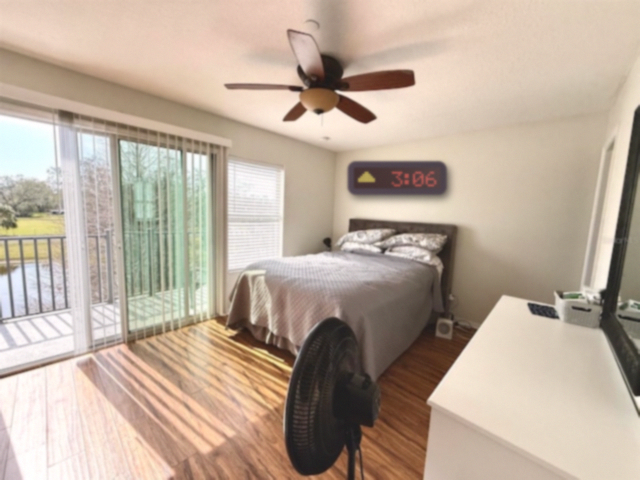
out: 3:06
